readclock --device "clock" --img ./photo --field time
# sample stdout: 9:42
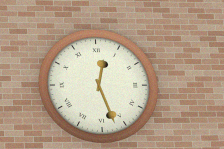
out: 12:27
